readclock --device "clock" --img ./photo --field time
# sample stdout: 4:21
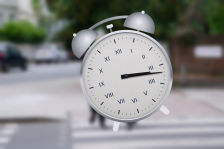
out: 3:17
